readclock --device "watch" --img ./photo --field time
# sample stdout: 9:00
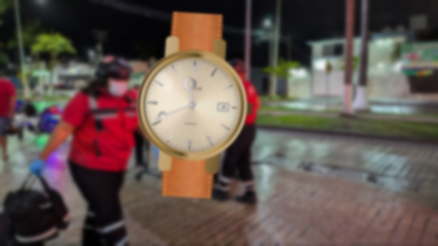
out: 11:41
